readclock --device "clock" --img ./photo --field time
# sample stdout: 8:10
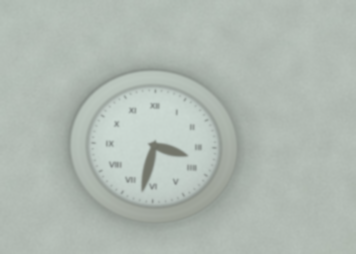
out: 3:32
